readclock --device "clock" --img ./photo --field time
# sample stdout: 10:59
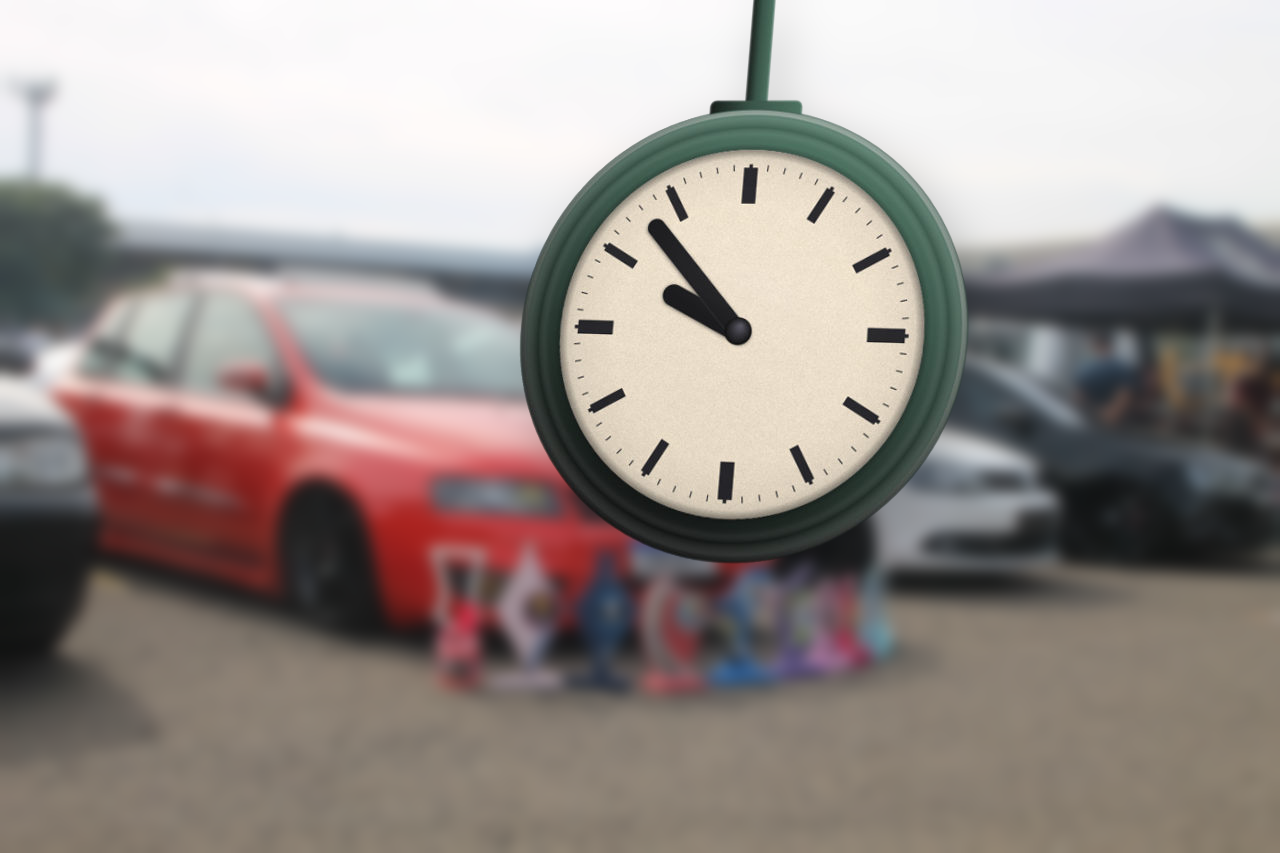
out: 9:53
